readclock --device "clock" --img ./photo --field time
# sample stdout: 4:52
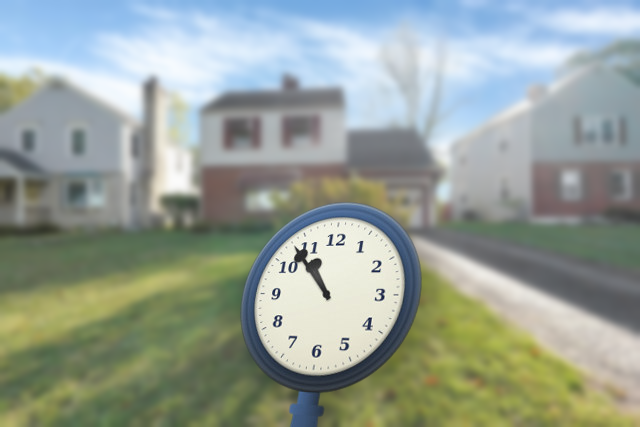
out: 10:53
